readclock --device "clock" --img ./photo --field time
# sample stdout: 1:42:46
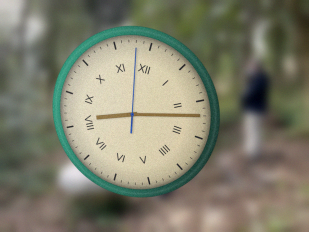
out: 8:11:58
